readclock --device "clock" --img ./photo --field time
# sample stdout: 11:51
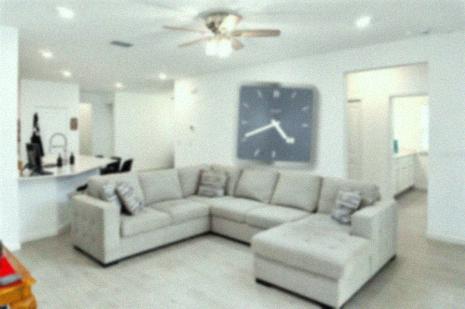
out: 4:41
